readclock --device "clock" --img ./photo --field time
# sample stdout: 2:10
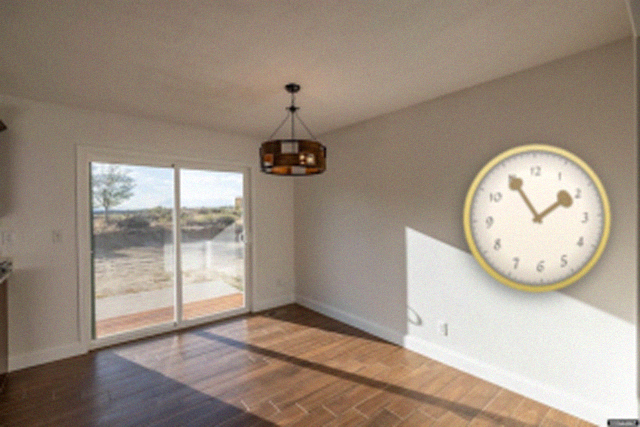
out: 1:55
